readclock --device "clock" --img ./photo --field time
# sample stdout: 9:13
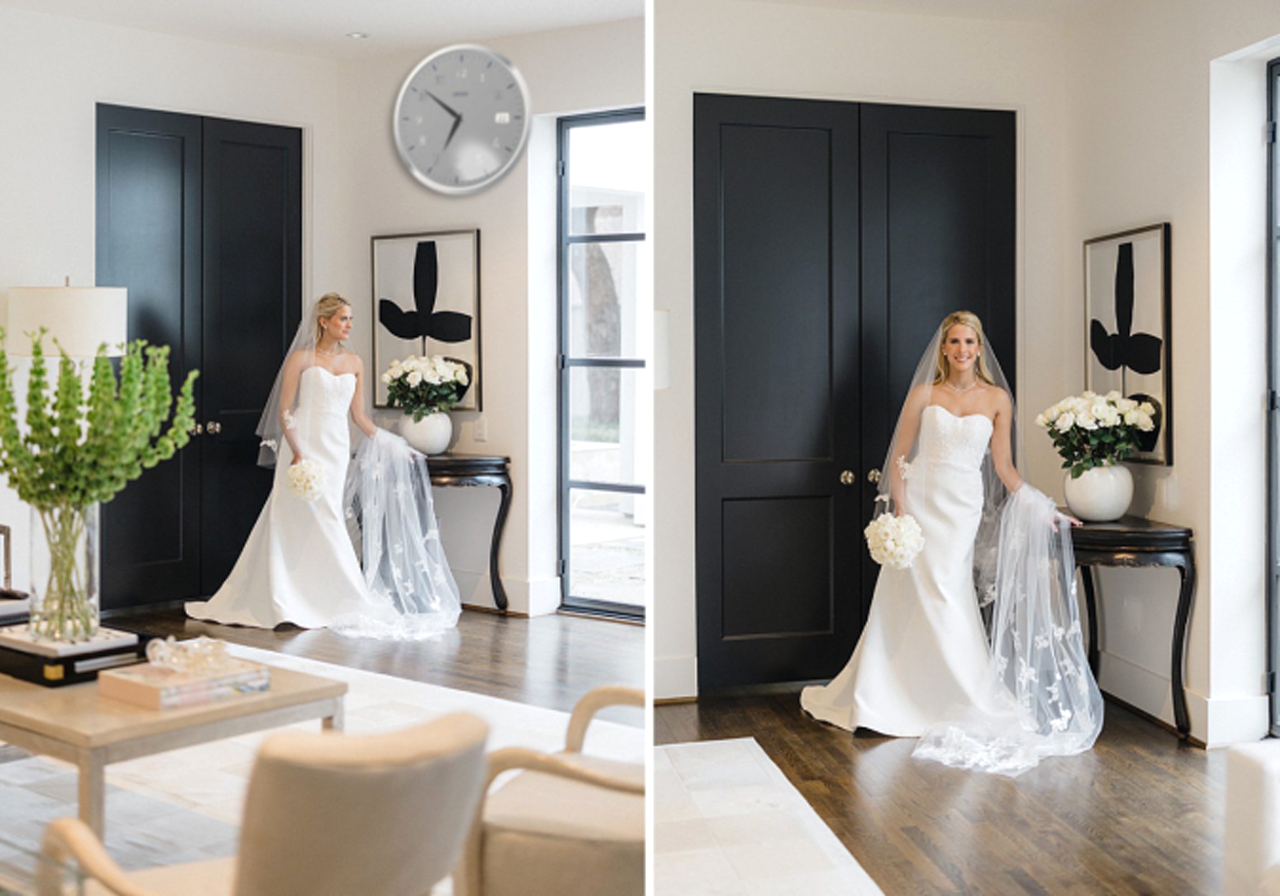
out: 6:51
